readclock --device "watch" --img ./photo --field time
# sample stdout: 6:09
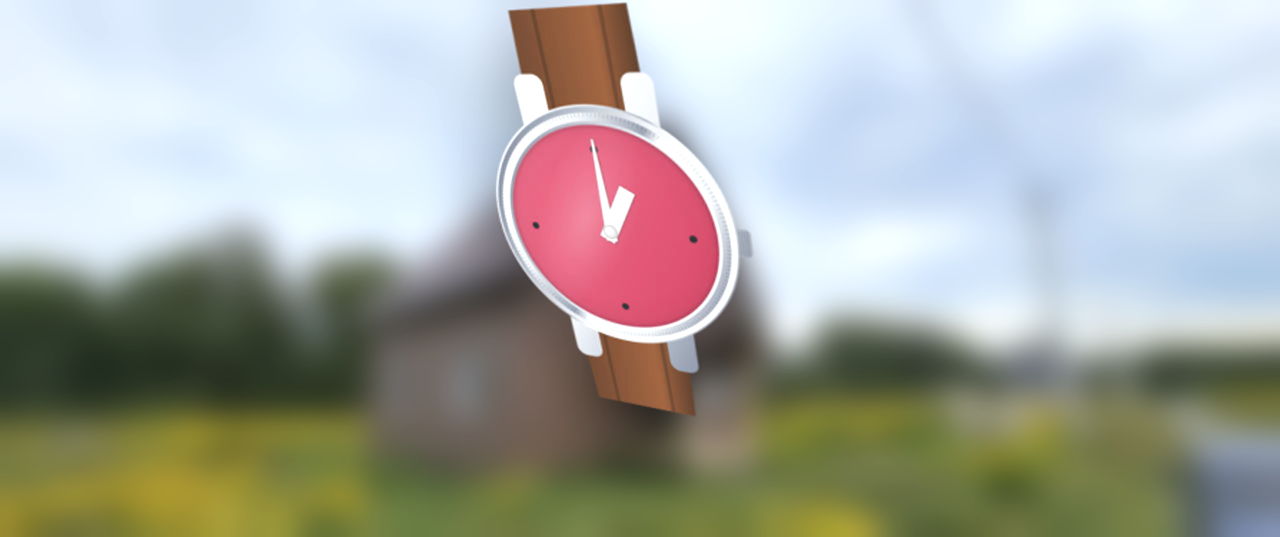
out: 1:00
